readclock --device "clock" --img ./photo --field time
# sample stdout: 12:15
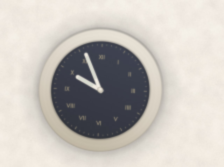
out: 9:56
